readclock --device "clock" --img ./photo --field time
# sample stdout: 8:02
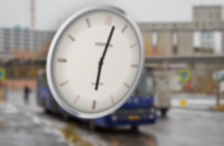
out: 6:02
